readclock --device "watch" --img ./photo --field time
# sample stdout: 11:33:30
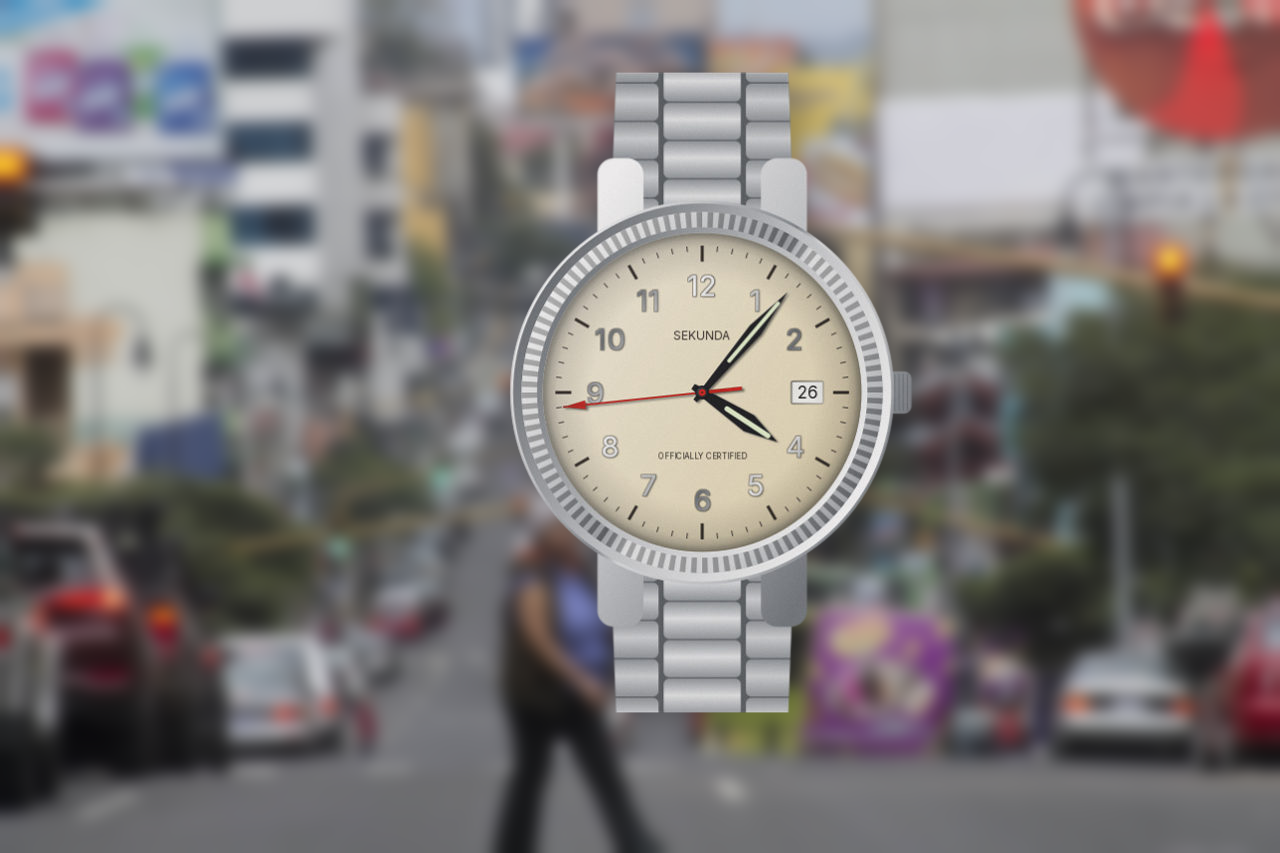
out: 4:06:44
